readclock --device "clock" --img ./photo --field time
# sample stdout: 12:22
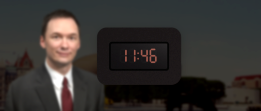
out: 11:46
